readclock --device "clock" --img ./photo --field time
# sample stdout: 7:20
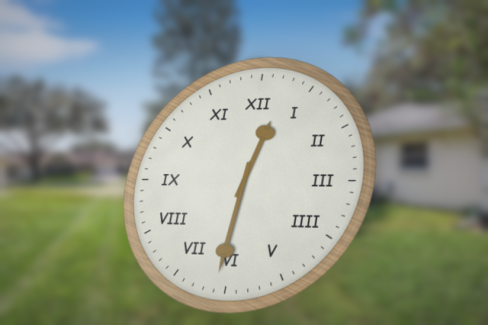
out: 12:31
